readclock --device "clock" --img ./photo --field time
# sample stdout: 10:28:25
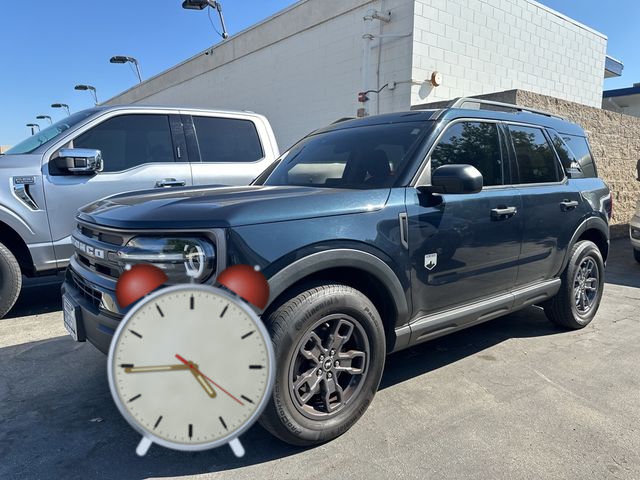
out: 4:44:21
